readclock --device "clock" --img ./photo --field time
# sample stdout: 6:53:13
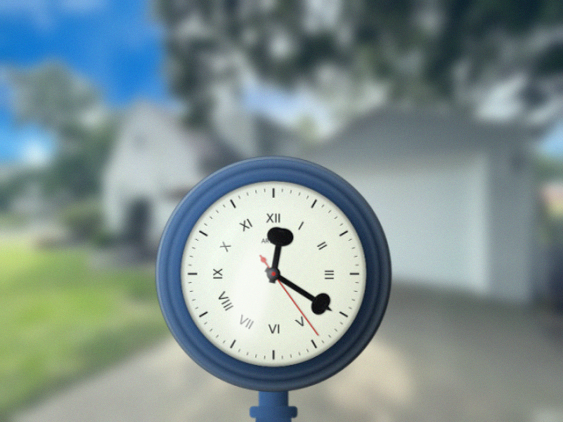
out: 12:20:24
